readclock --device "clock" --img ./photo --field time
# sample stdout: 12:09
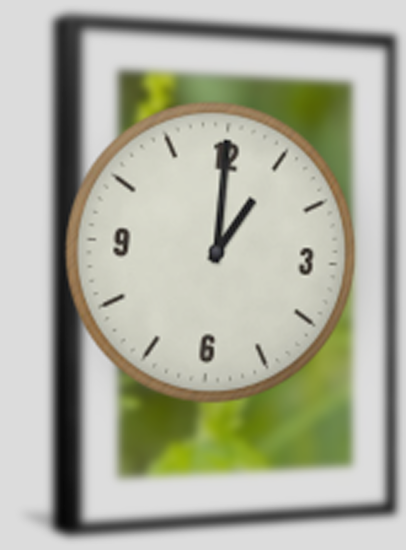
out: 1:00
